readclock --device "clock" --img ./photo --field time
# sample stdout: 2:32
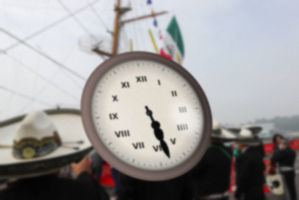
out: 5:28
